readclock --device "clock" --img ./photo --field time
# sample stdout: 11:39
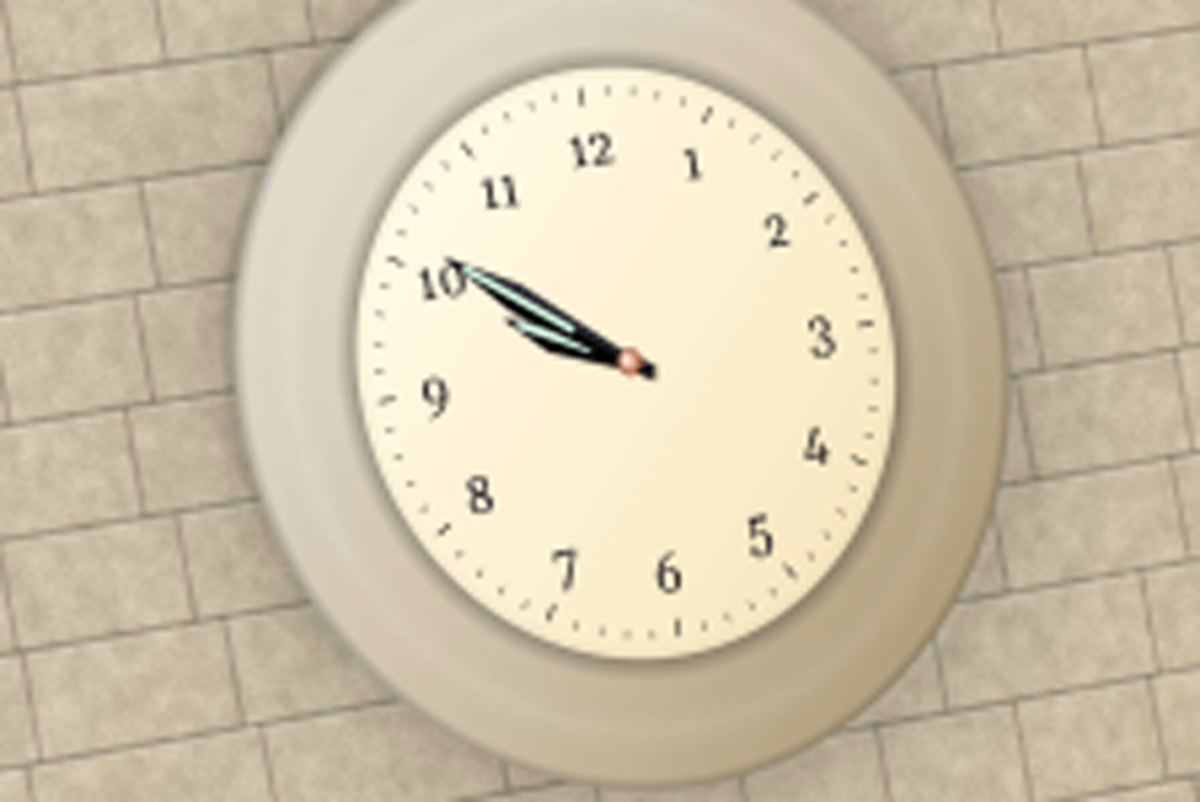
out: 9:51
